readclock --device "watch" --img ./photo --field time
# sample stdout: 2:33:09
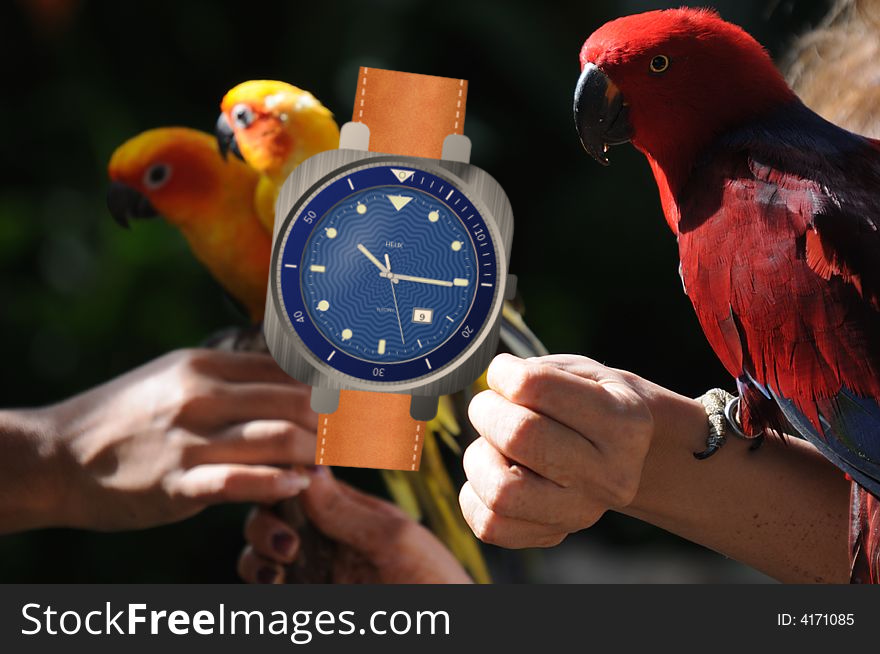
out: 10:15:27
